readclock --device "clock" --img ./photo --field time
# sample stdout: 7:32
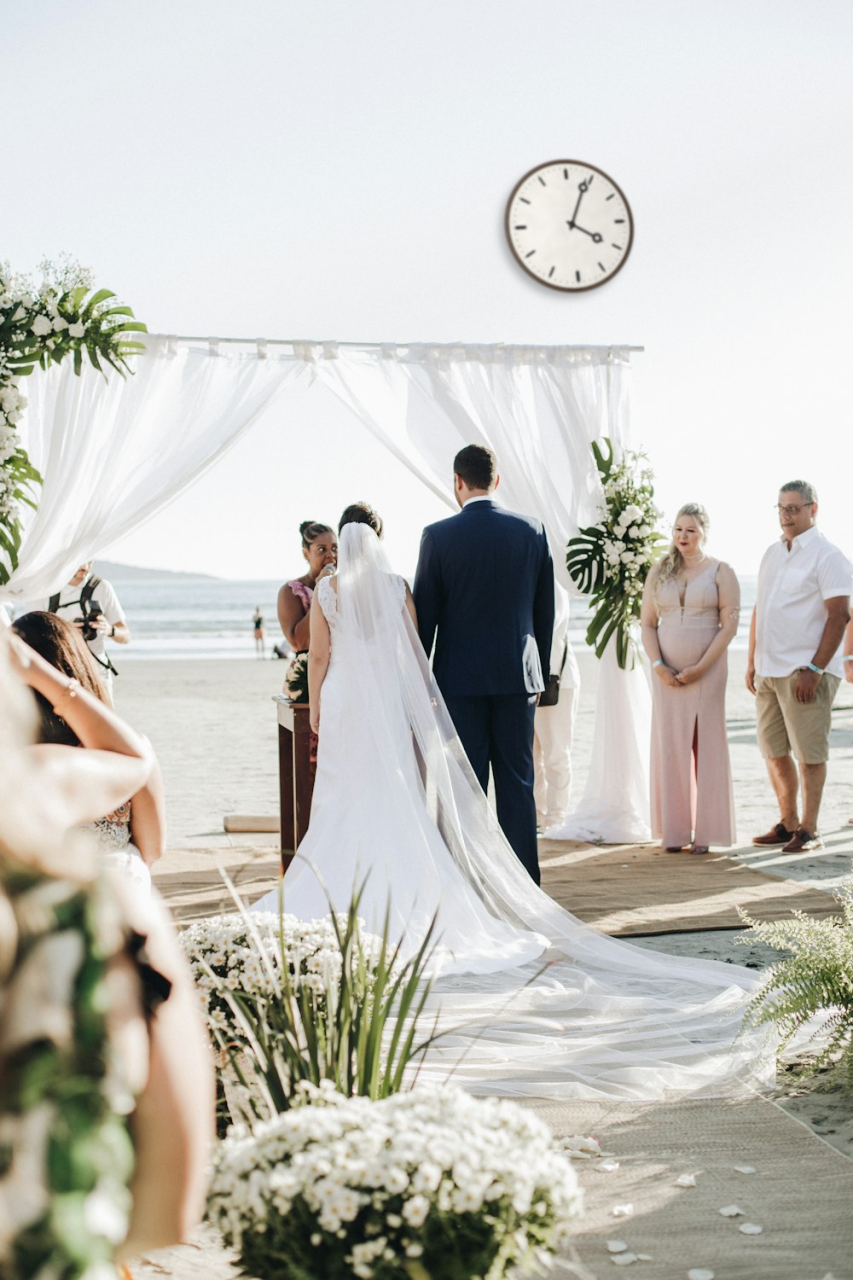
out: 4:04
